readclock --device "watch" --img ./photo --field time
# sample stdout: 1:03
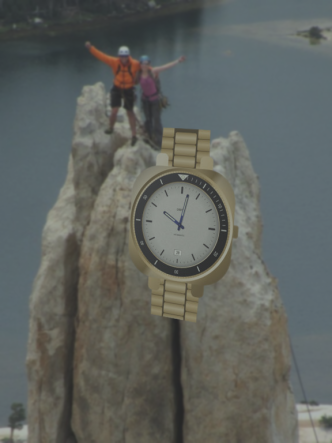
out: 10:02
